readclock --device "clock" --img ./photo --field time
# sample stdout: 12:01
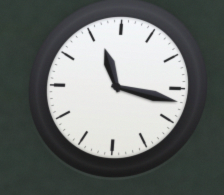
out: 11:17
